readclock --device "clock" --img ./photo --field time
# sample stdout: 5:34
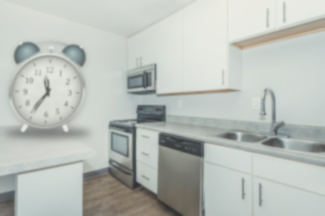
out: 11:36
